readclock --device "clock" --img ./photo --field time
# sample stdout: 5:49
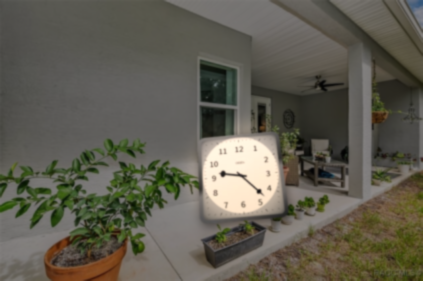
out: 9:23
